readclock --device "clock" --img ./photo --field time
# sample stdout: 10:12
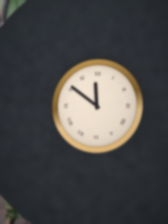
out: 11:51
